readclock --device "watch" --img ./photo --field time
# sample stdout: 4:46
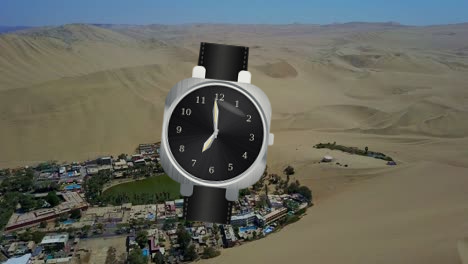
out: 6:59
